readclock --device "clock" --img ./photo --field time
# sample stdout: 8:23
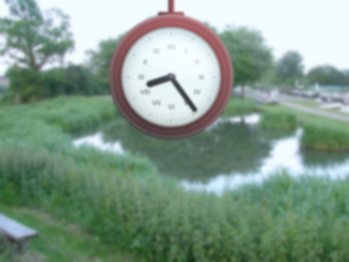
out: 8:24
